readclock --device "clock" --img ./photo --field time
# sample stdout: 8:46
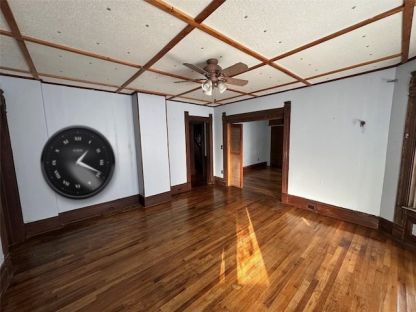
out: 1:19
